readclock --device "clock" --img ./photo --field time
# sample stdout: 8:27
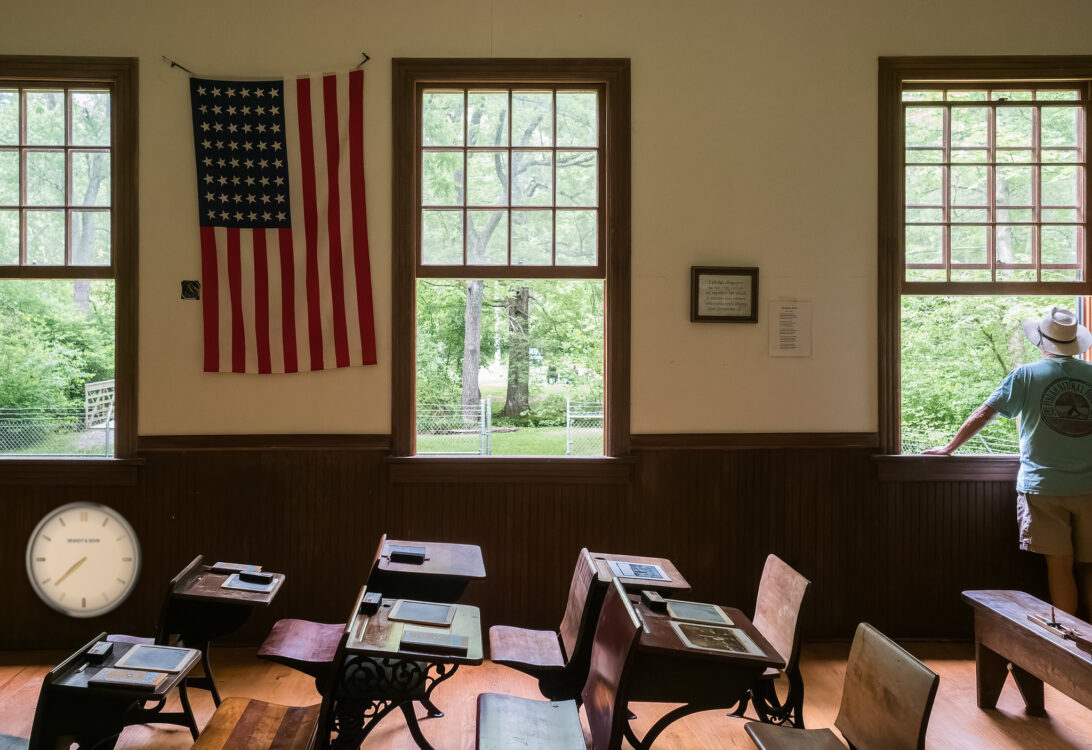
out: 7:38
